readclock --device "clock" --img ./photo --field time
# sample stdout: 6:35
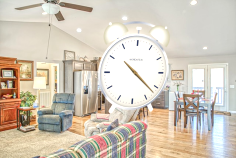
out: 10:22
